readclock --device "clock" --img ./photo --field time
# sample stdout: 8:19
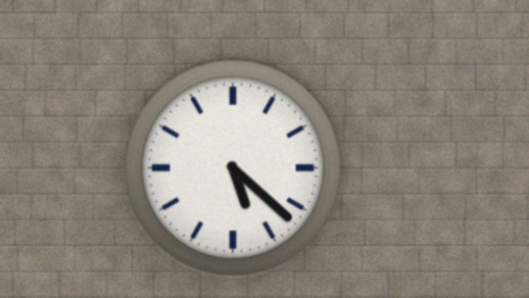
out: 5:22
